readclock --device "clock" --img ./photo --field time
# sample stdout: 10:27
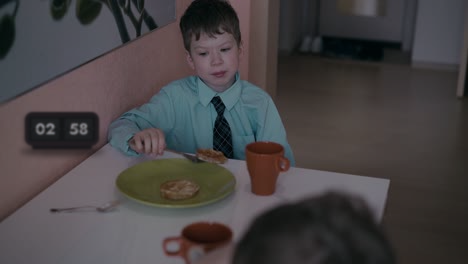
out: 2:58
